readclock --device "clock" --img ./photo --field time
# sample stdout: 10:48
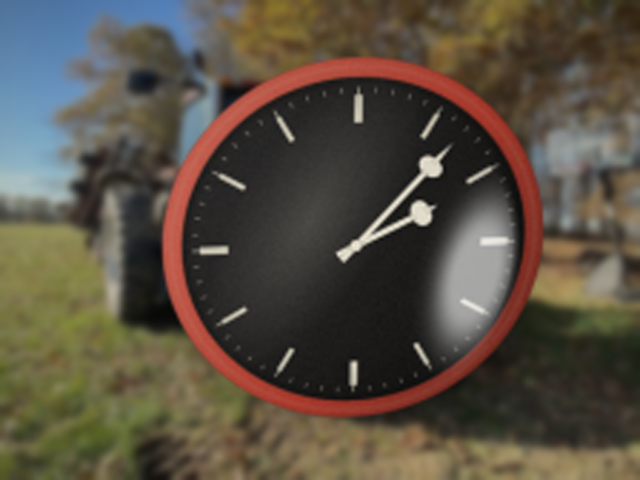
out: 2:07
